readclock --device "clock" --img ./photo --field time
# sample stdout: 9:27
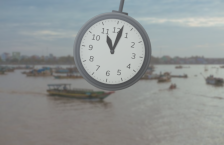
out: 11:02
